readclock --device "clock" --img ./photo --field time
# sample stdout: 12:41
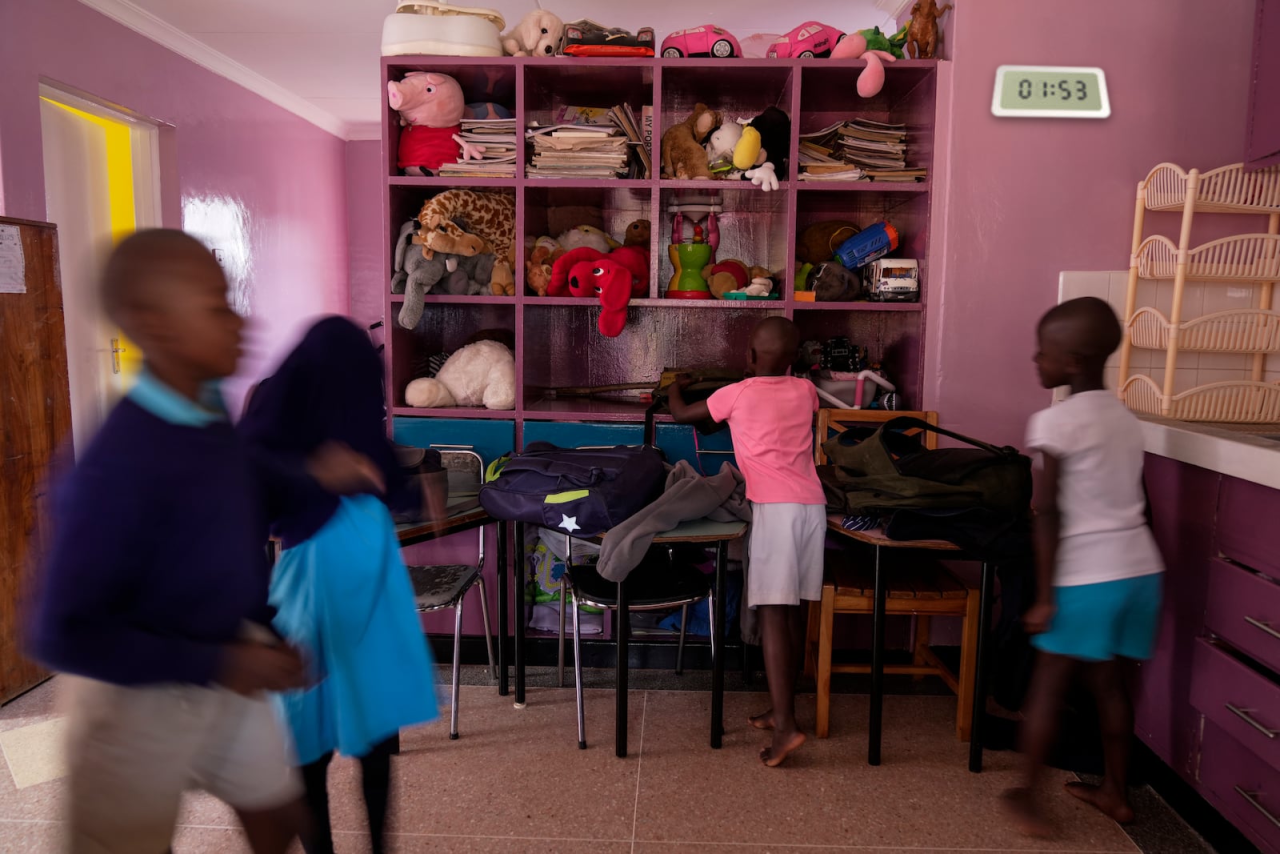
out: 1:53
